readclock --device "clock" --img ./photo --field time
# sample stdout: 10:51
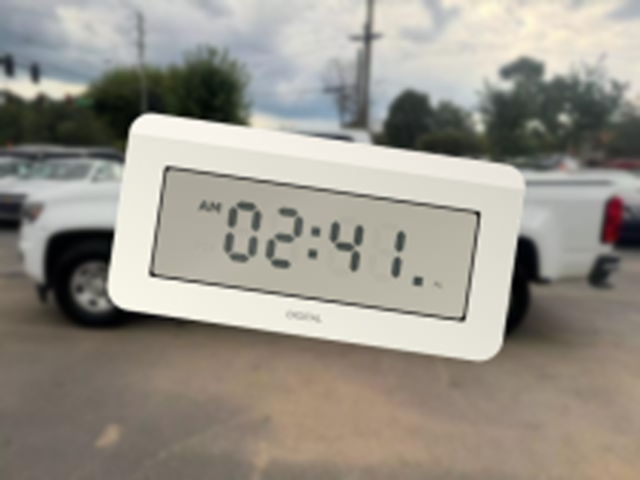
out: 2:41
